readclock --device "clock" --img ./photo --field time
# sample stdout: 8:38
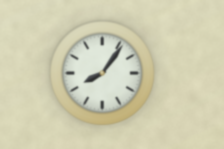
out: 8:06
